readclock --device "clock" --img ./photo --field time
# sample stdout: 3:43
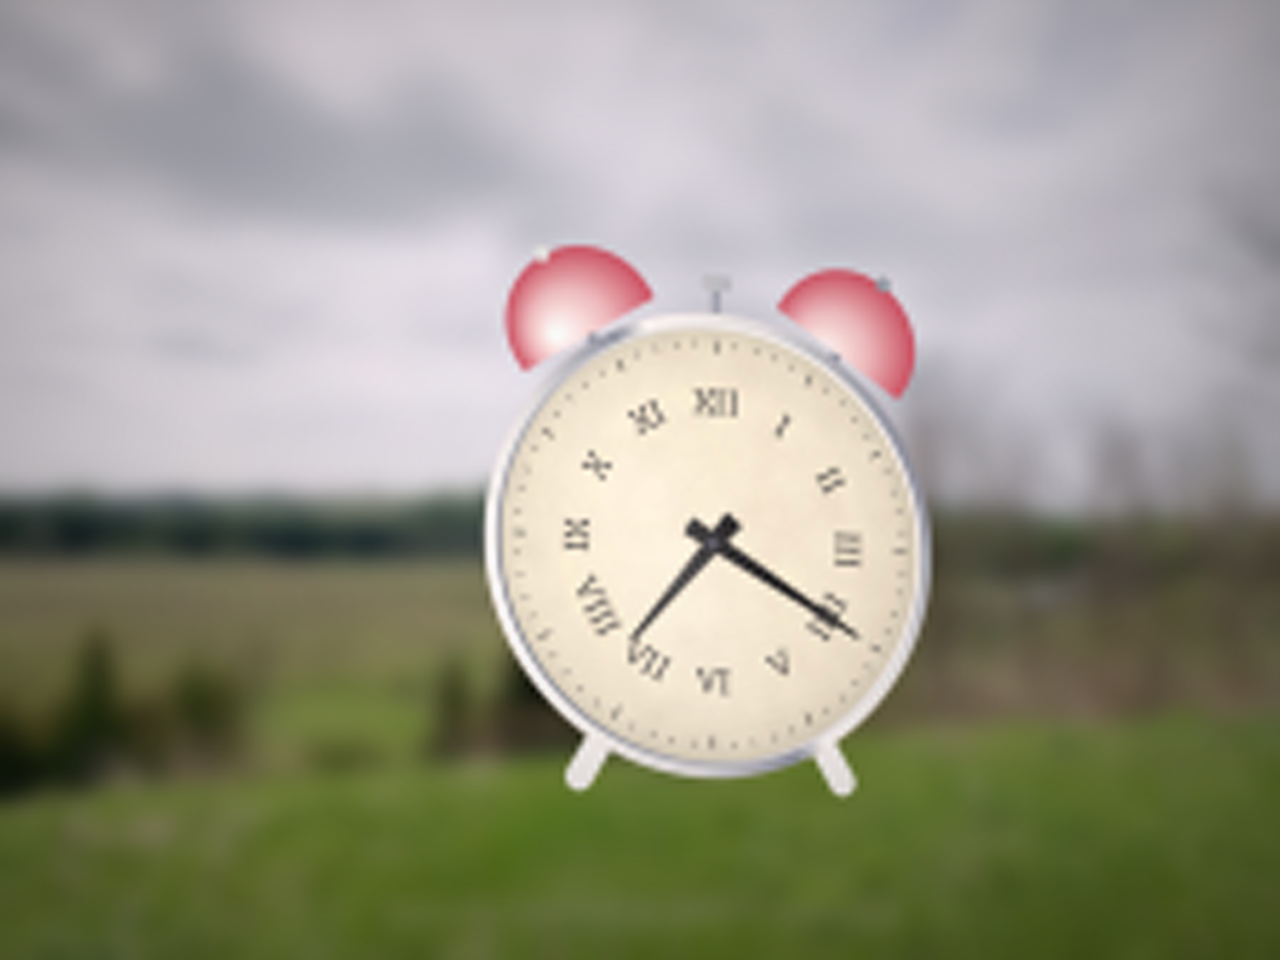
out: 7:20
